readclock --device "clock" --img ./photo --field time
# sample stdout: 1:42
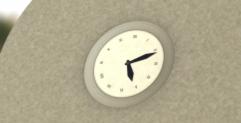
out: 5:11
